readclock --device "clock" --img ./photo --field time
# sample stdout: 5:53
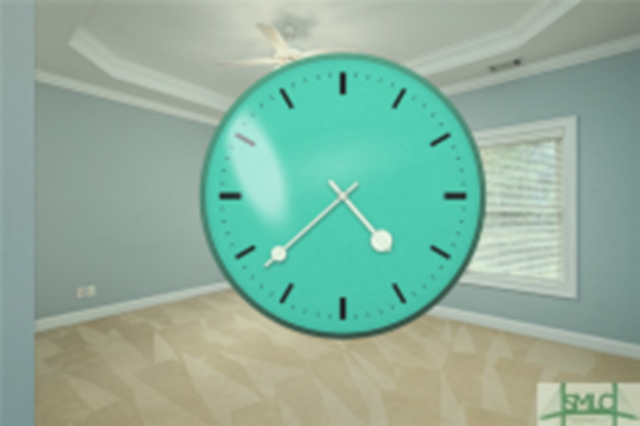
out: 4:38
